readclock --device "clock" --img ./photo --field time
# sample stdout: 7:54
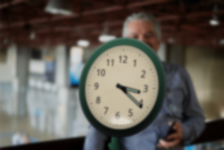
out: 3:21
